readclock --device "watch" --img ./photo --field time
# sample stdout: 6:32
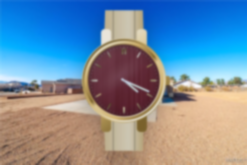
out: 4:19
